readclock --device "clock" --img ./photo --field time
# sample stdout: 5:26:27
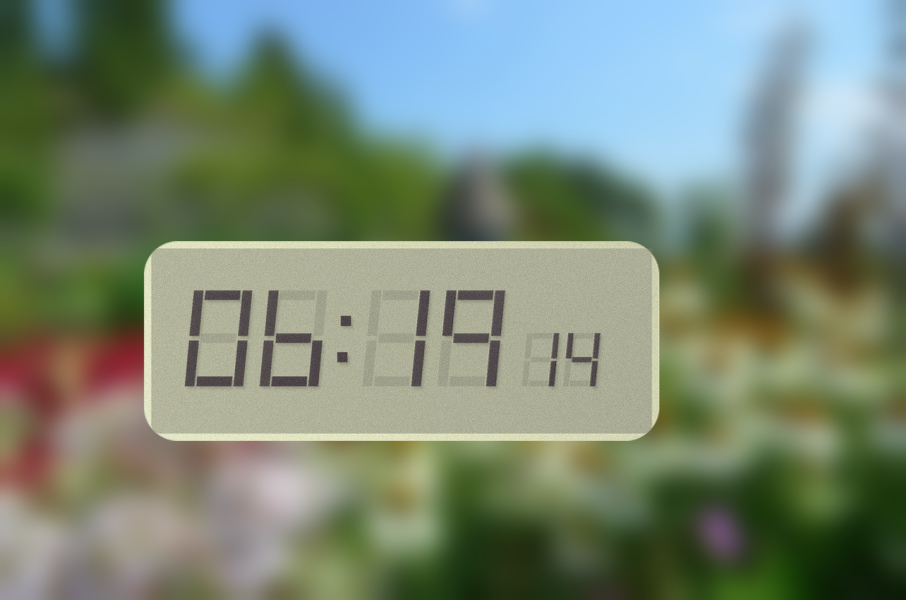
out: 6:19:14
